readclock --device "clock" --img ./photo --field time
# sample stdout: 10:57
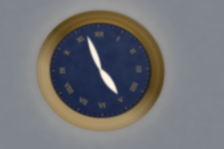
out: 4:57
